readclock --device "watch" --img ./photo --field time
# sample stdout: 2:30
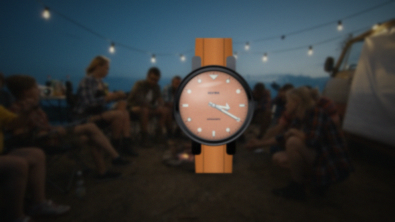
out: 3:20
